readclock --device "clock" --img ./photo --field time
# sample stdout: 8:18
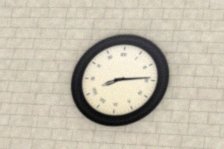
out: 8:14
